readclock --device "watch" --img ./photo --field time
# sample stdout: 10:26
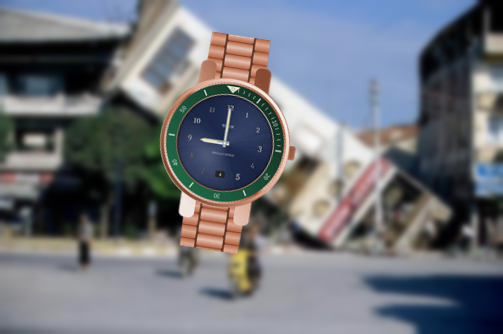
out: 9:00
